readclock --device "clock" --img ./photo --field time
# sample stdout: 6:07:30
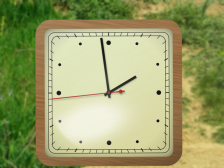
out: 1:58:44
